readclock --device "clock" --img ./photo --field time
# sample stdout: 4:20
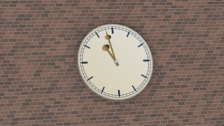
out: 10:58
